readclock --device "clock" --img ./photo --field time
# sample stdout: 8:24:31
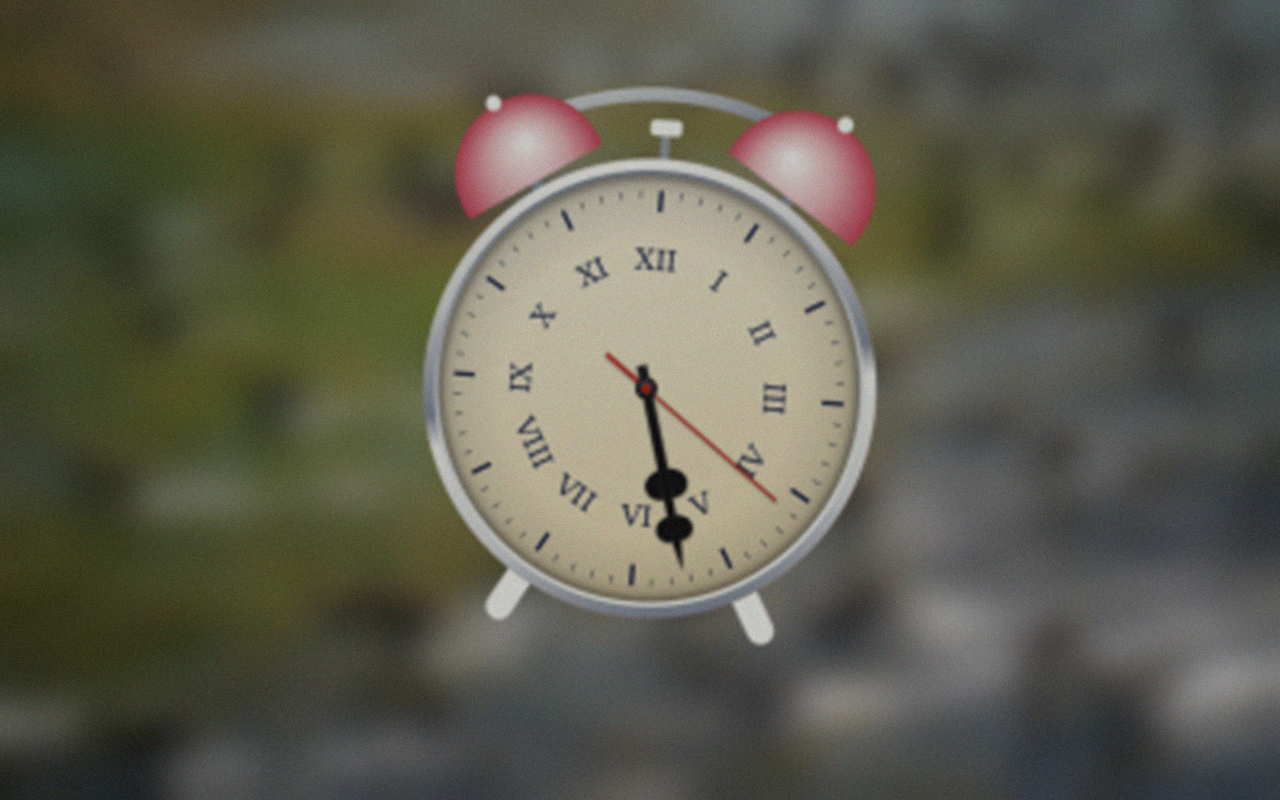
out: 5:27:21
